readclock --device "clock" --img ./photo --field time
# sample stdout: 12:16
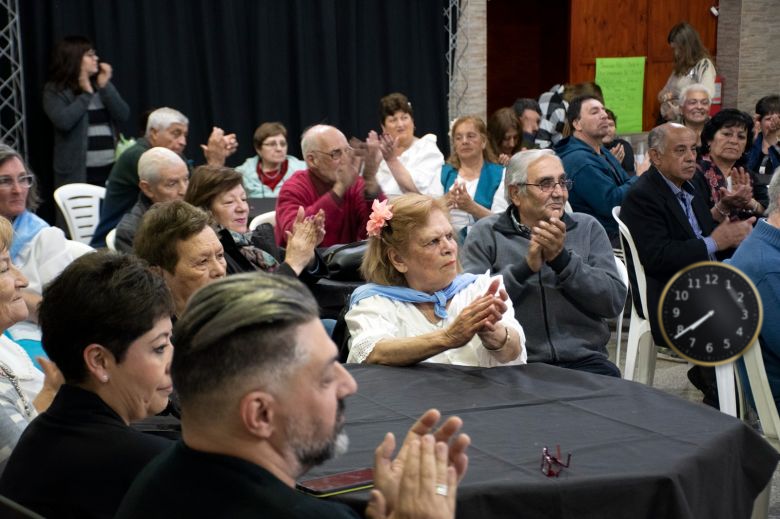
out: 7:39
